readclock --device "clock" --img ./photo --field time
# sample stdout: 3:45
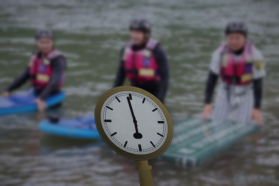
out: 5:59
